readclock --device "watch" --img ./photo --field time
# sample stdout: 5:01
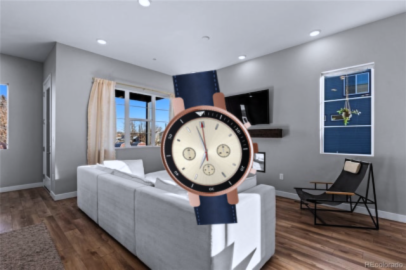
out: 6:58
